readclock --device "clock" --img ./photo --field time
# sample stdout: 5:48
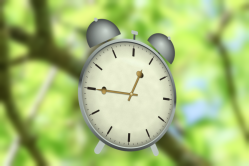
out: 12:45
